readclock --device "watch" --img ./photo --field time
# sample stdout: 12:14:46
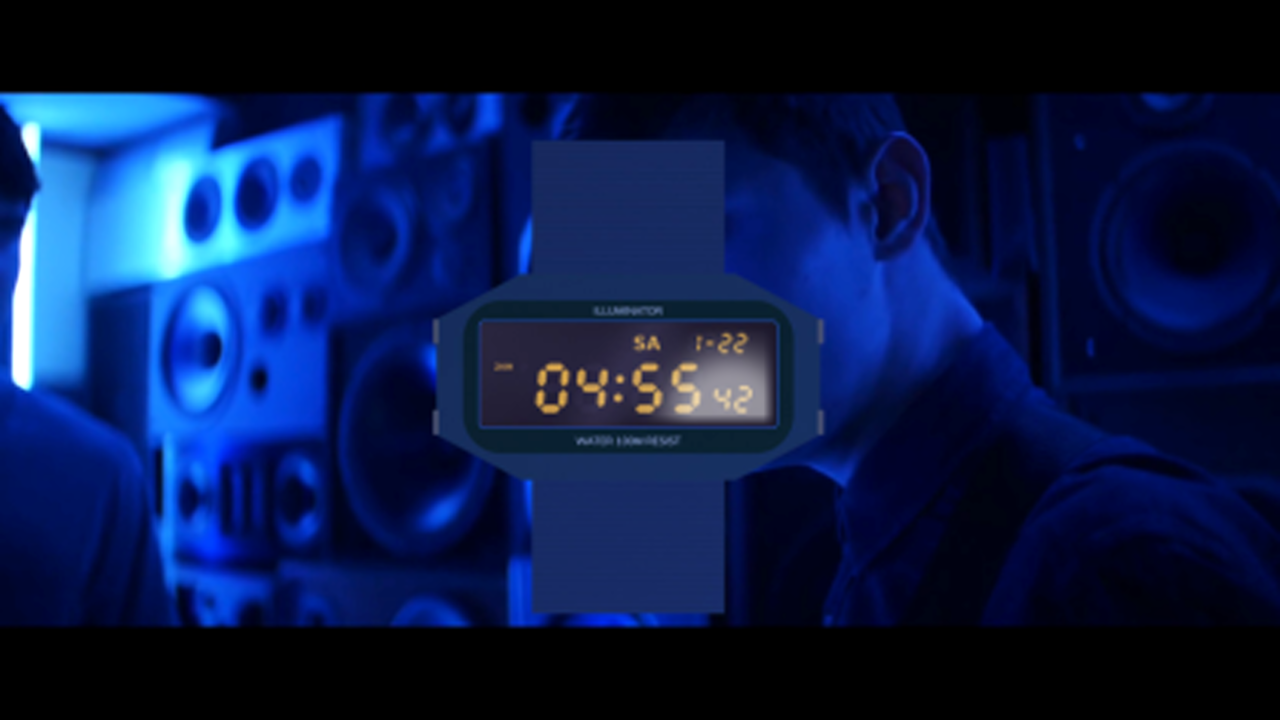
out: 4:55:42
